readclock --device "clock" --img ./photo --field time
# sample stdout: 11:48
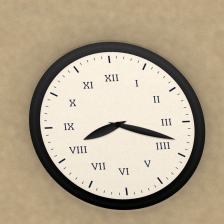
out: 8:18
